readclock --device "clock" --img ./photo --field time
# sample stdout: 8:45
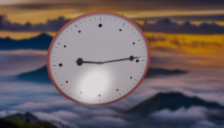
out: 9:14
